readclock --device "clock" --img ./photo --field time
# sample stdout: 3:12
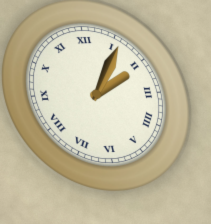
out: 2:06
